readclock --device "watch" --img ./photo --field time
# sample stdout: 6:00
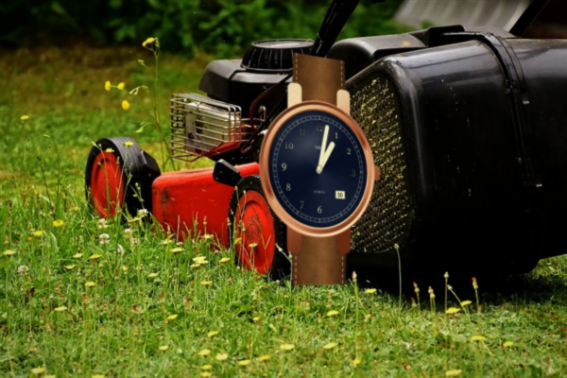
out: 1:02
